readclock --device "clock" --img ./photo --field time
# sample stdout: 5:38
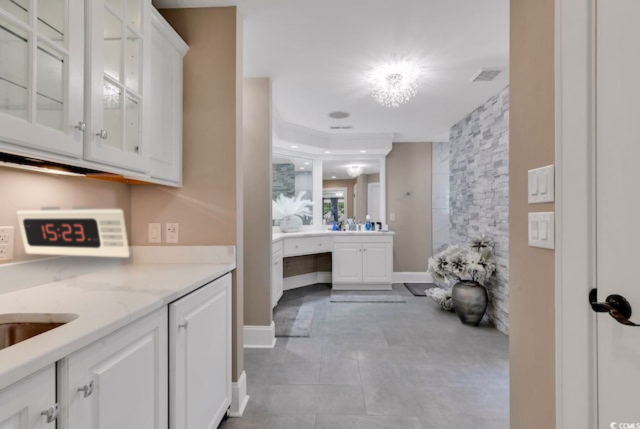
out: 15:23
